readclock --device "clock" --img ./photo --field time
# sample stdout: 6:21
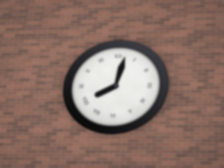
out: 8:02
